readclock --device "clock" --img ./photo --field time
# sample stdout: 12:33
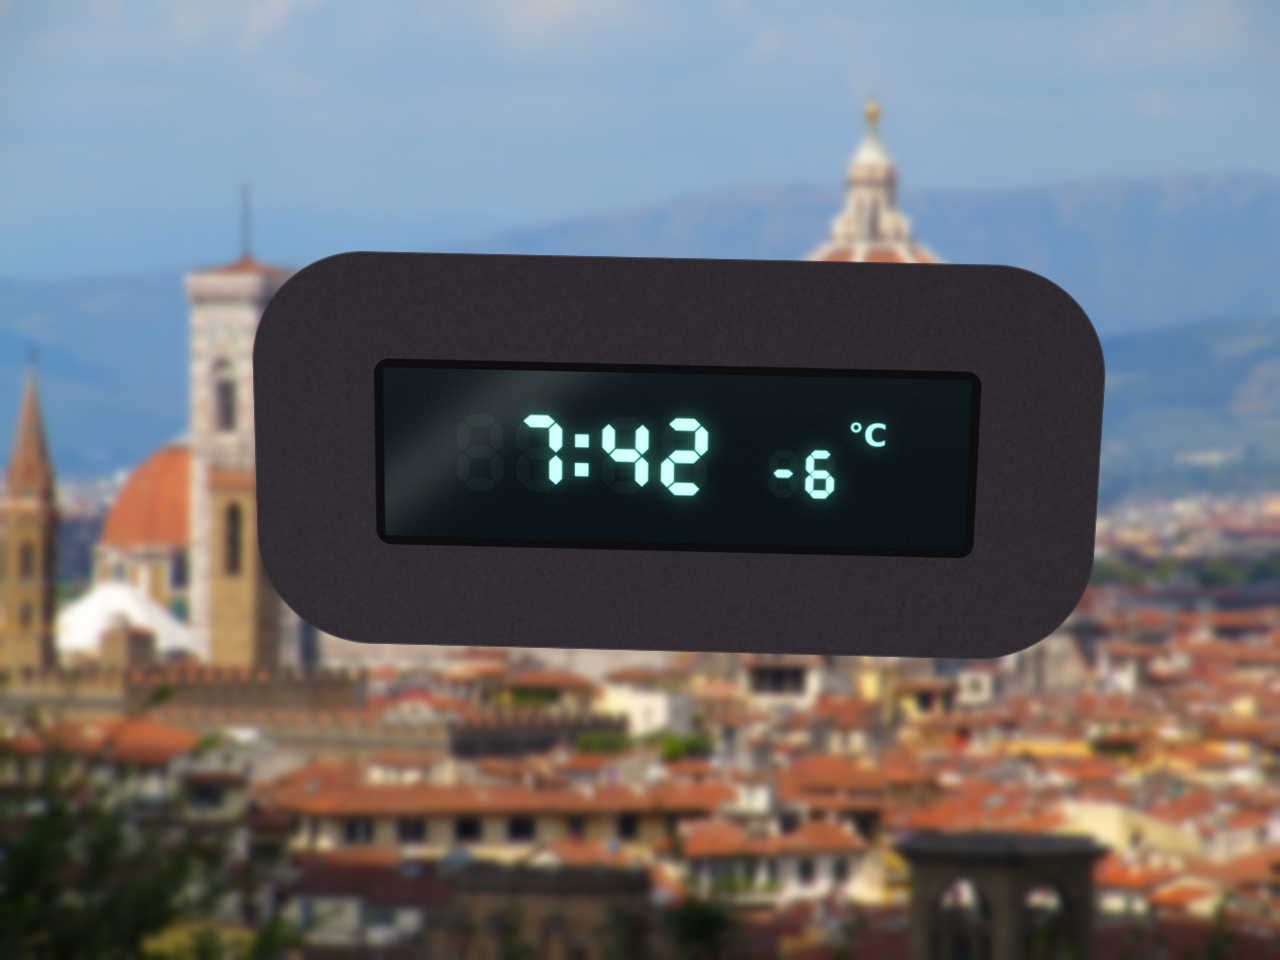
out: 7:42
